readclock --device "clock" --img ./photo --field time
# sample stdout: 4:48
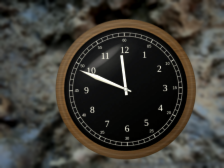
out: 11:49
